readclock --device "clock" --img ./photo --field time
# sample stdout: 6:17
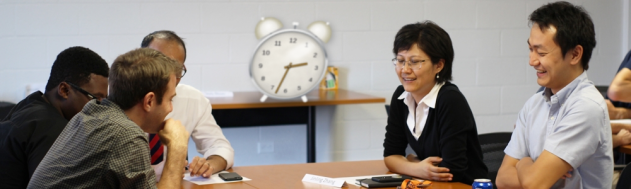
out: 2:33
